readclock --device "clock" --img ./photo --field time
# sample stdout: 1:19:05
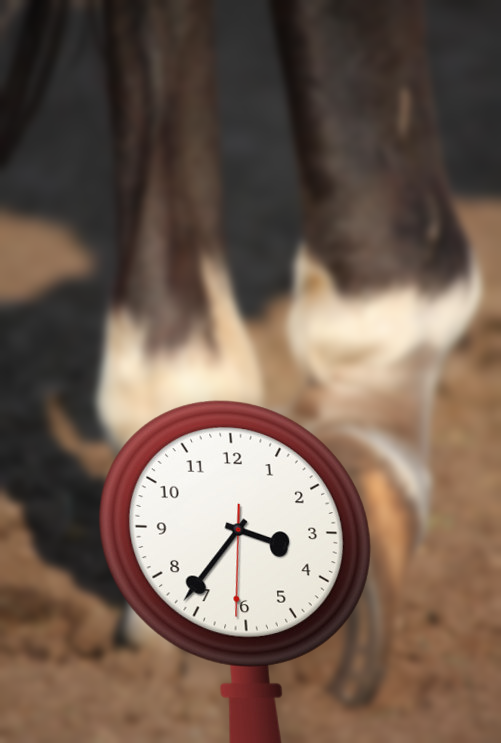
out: 3:36:31
